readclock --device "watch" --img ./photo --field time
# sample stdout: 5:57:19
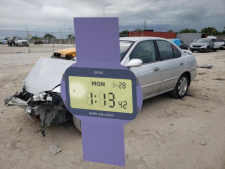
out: 1:13:42
